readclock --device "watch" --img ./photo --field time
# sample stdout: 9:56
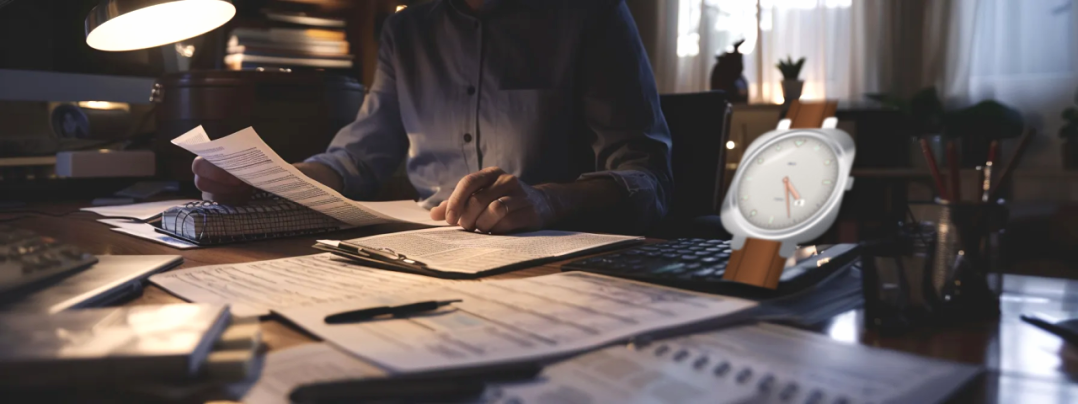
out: 4:26
